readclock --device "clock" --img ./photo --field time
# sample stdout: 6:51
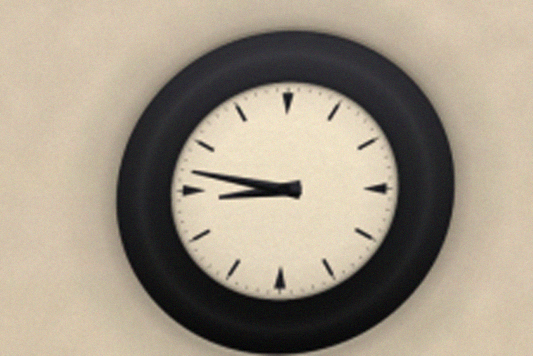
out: 8:47
